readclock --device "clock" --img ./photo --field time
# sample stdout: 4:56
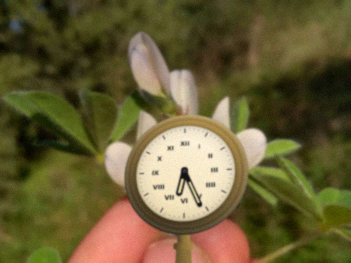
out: 6:26
